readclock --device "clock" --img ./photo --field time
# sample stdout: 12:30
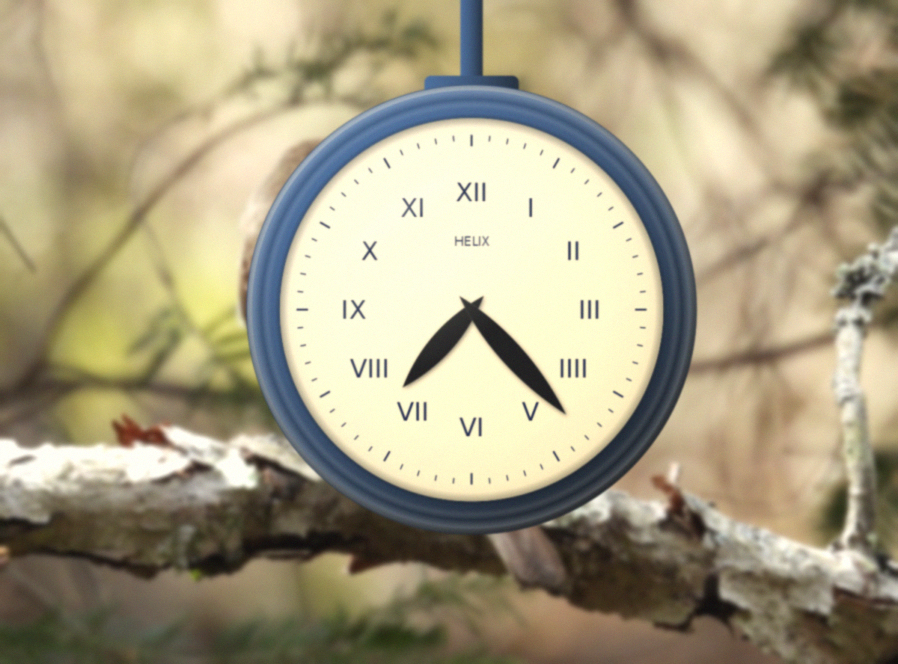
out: 7:23
